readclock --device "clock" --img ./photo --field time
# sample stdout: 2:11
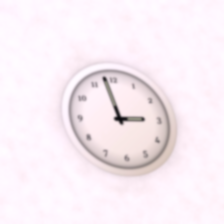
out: 2:58
